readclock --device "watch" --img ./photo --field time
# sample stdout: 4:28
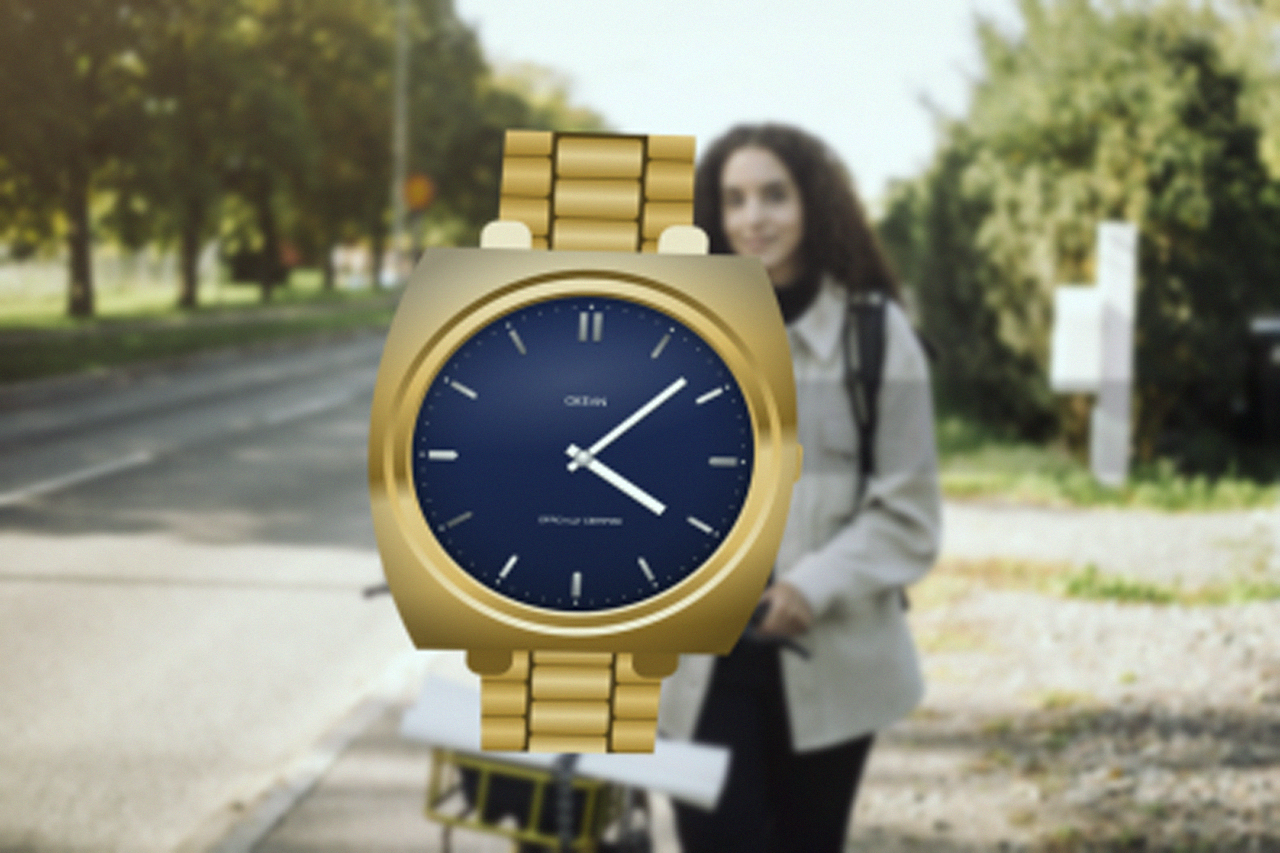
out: 4:08
